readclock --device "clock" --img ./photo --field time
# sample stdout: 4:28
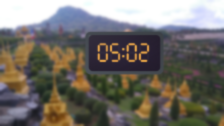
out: 5:02
